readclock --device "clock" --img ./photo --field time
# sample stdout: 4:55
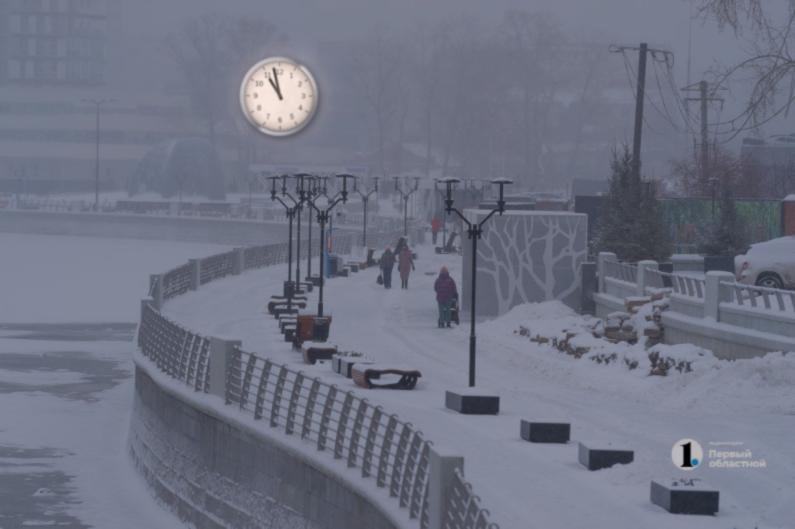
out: 10:58
